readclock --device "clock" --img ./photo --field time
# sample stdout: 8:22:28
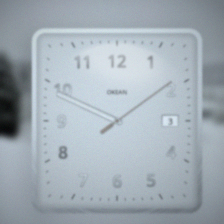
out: 9:49:09
